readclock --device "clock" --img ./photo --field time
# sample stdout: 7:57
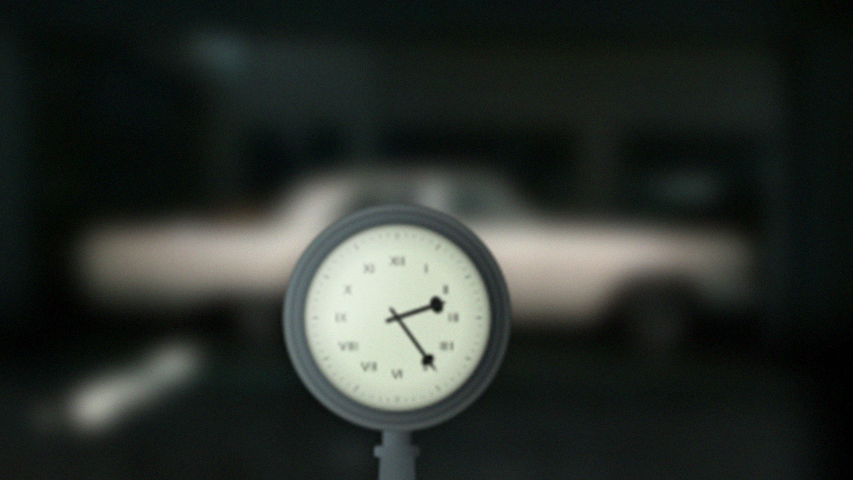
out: 2:24
